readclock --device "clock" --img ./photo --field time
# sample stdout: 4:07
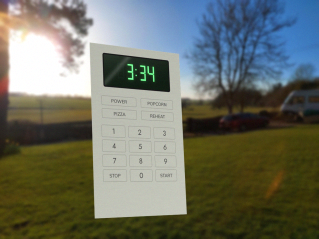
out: 3:34
